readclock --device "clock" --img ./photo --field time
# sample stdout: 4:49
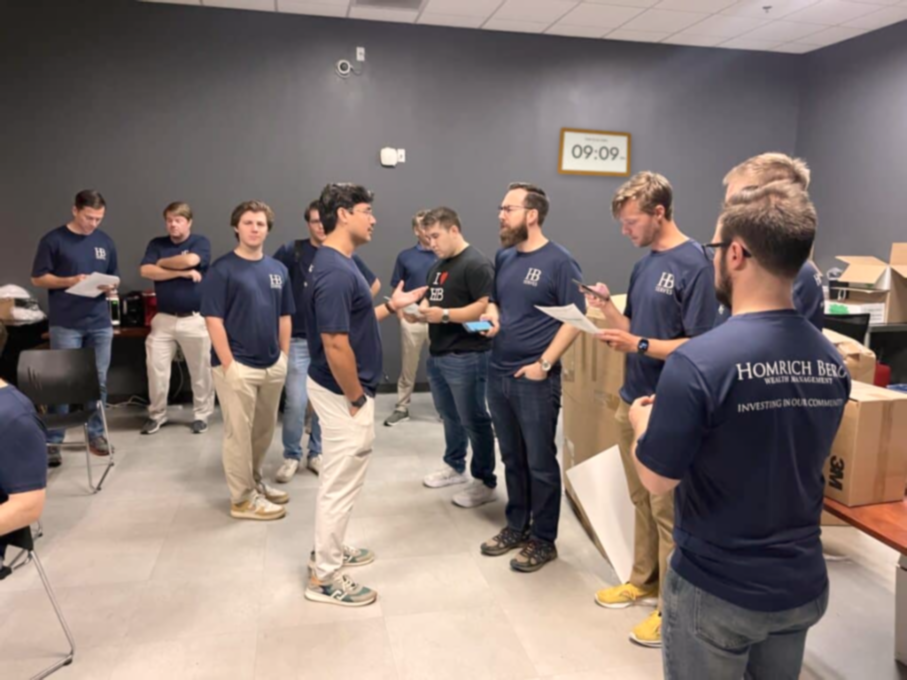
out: 9:09
